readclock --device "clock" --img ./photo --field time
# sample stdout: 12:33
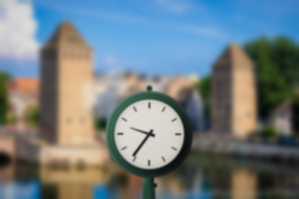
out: 9:36
